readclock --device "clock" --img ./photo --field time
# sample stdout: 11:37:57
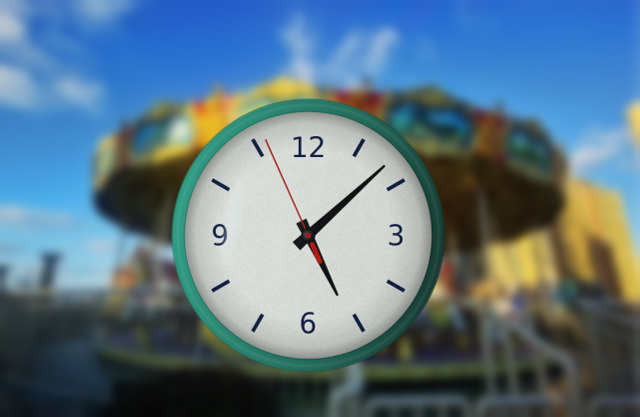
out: 5:07:56
